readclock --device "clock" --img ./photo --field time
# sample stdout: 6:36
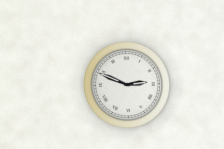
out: 2:49
